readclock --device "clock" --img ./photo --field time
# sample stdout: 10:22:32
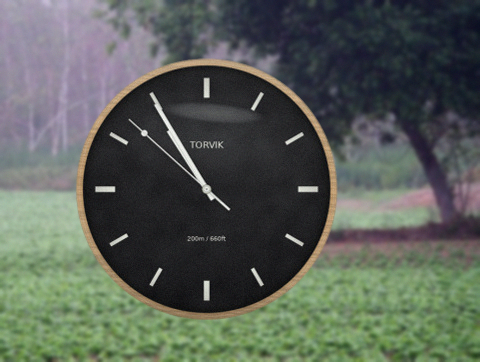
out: 10:54:52
